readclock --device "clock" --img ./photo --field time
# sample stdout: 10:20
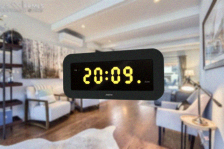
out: 20:09
